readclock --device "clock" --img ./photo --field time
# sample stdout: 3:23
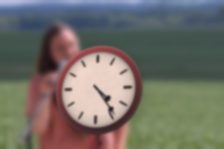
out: 4:24
